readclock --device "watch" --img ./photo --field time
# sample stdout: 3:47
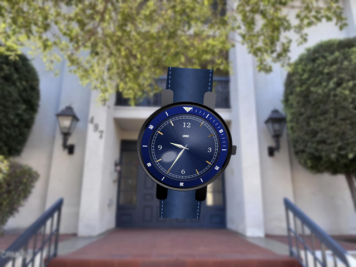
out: 9:35
